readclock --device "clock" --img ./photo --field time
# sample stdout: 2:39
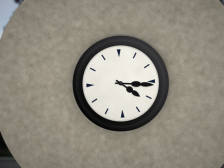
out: 4:16
